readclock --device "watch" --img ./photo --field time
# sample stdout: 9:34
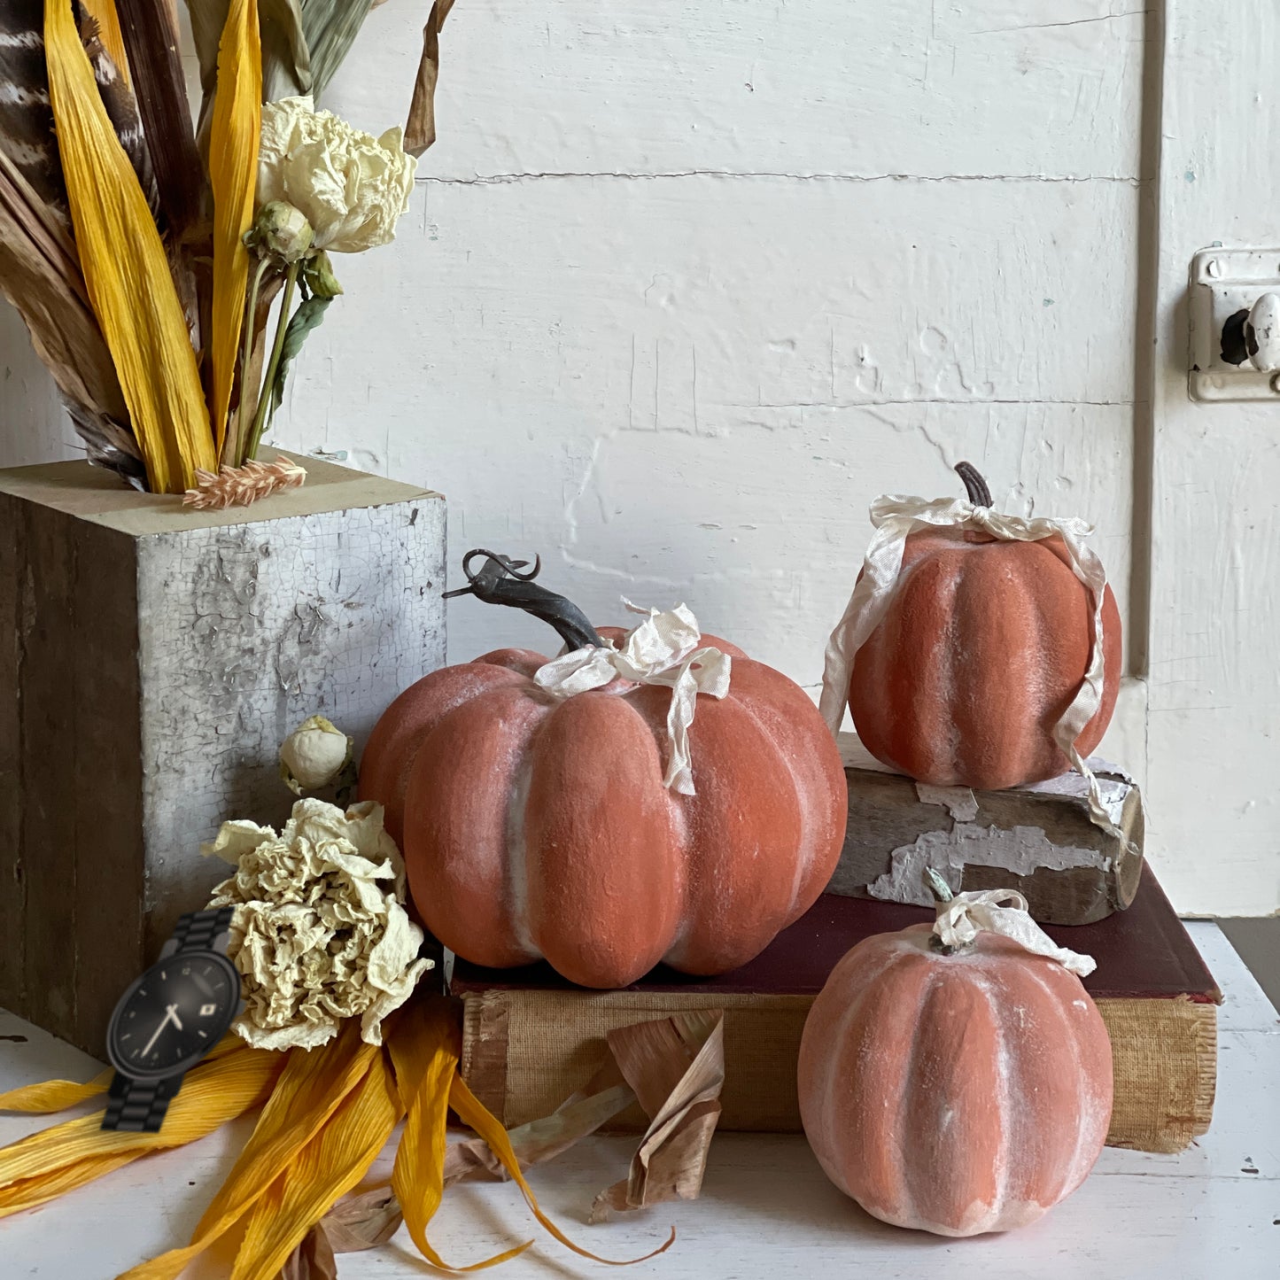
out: 4:33
